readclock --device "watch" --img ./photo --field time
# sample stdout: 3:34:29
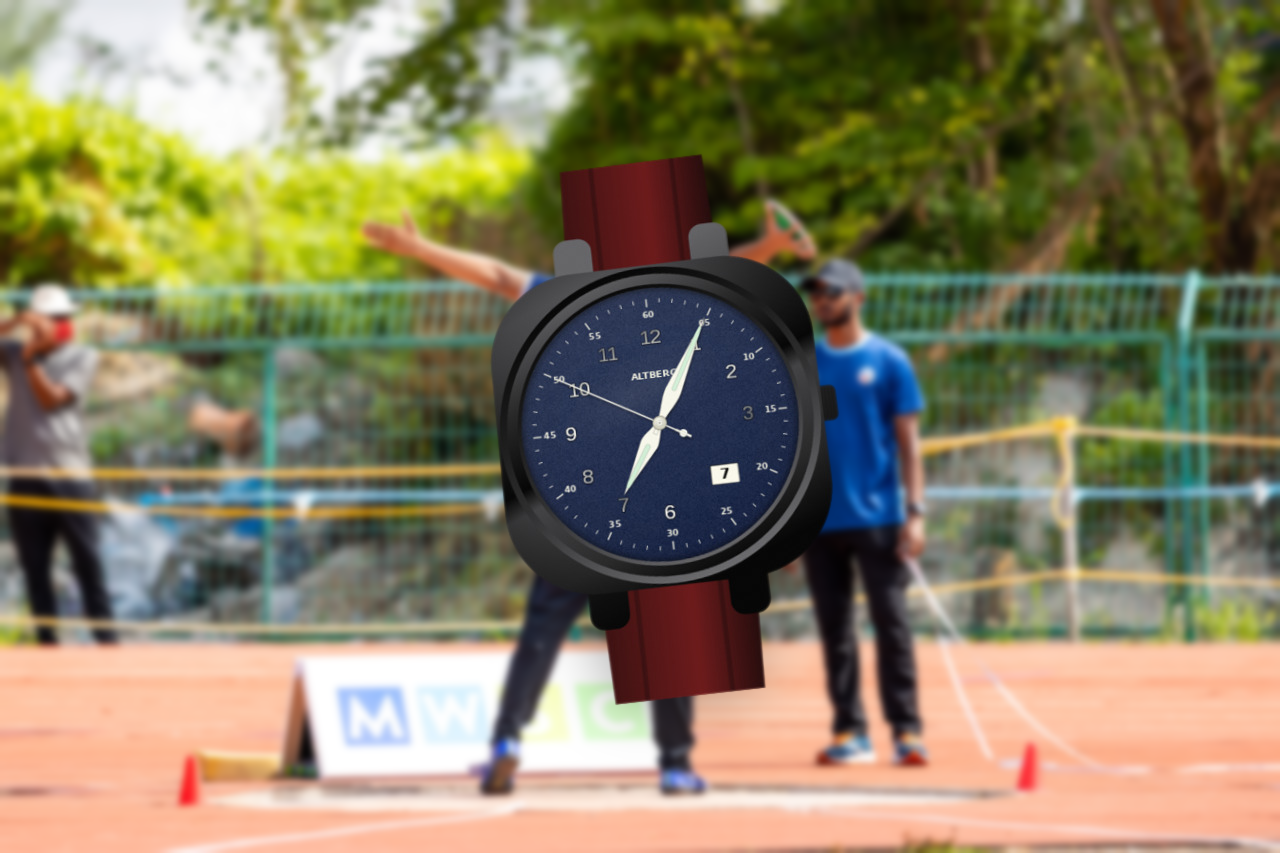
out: 7:04:50
